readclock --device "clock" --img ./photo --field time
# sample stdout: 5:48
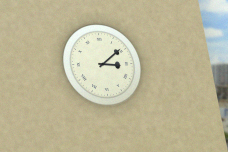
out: 3:09
